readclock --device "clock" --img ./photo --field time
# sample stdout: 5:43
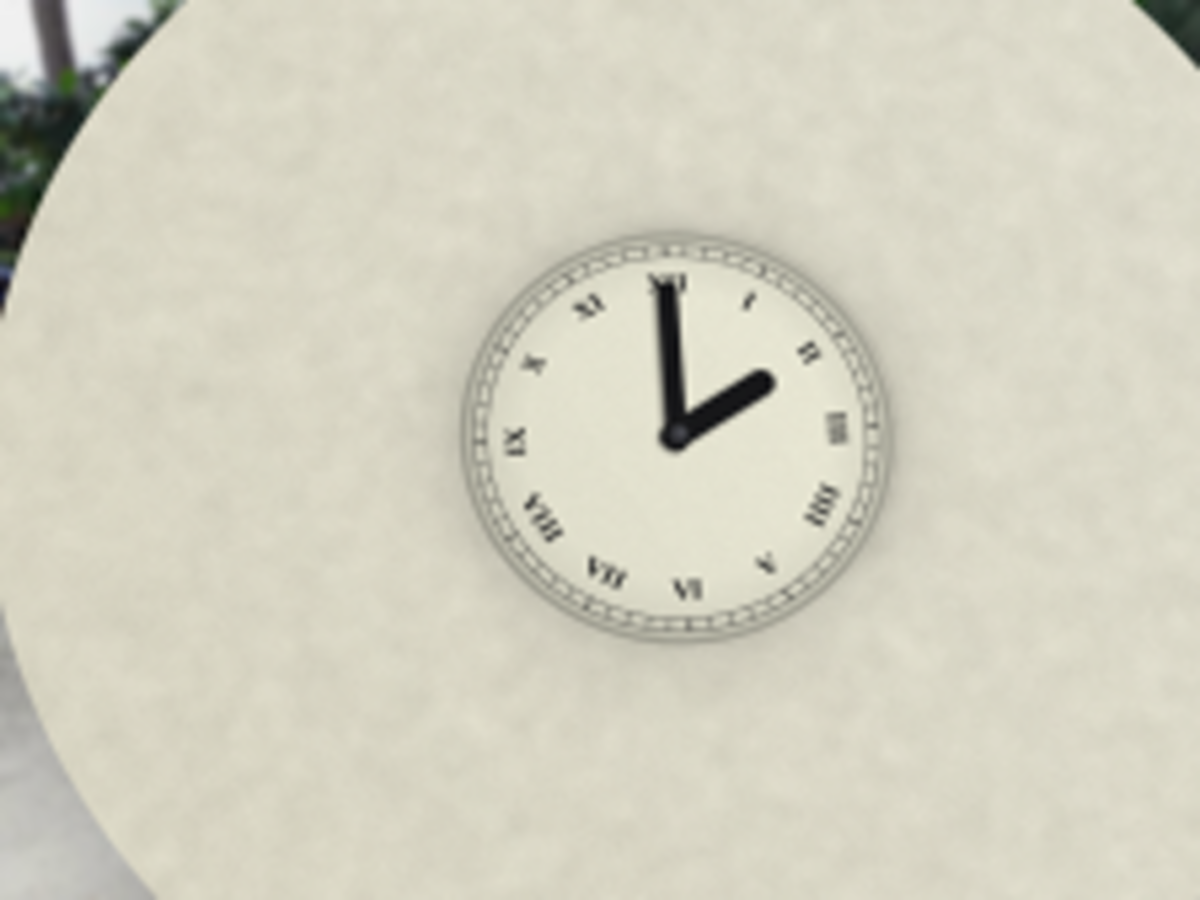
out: 2:00
